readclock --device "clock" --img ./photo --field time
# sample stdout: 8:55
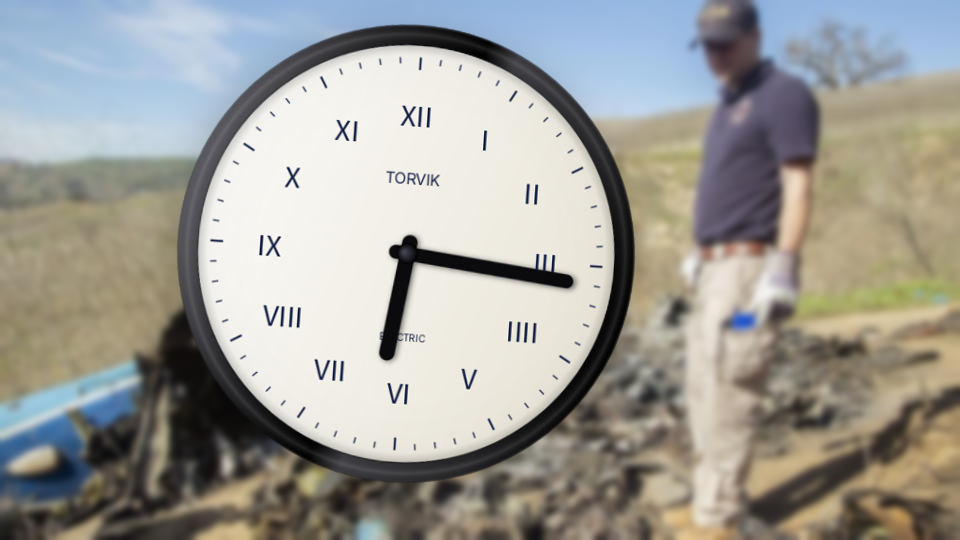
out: 6:16
